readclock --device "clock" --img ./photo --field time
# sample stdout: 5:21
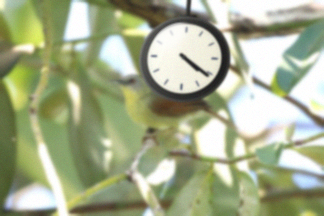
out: 4:21
